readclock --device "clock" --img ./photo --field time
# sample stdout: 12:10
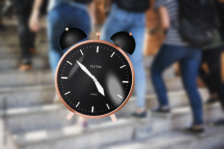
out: 4:52
